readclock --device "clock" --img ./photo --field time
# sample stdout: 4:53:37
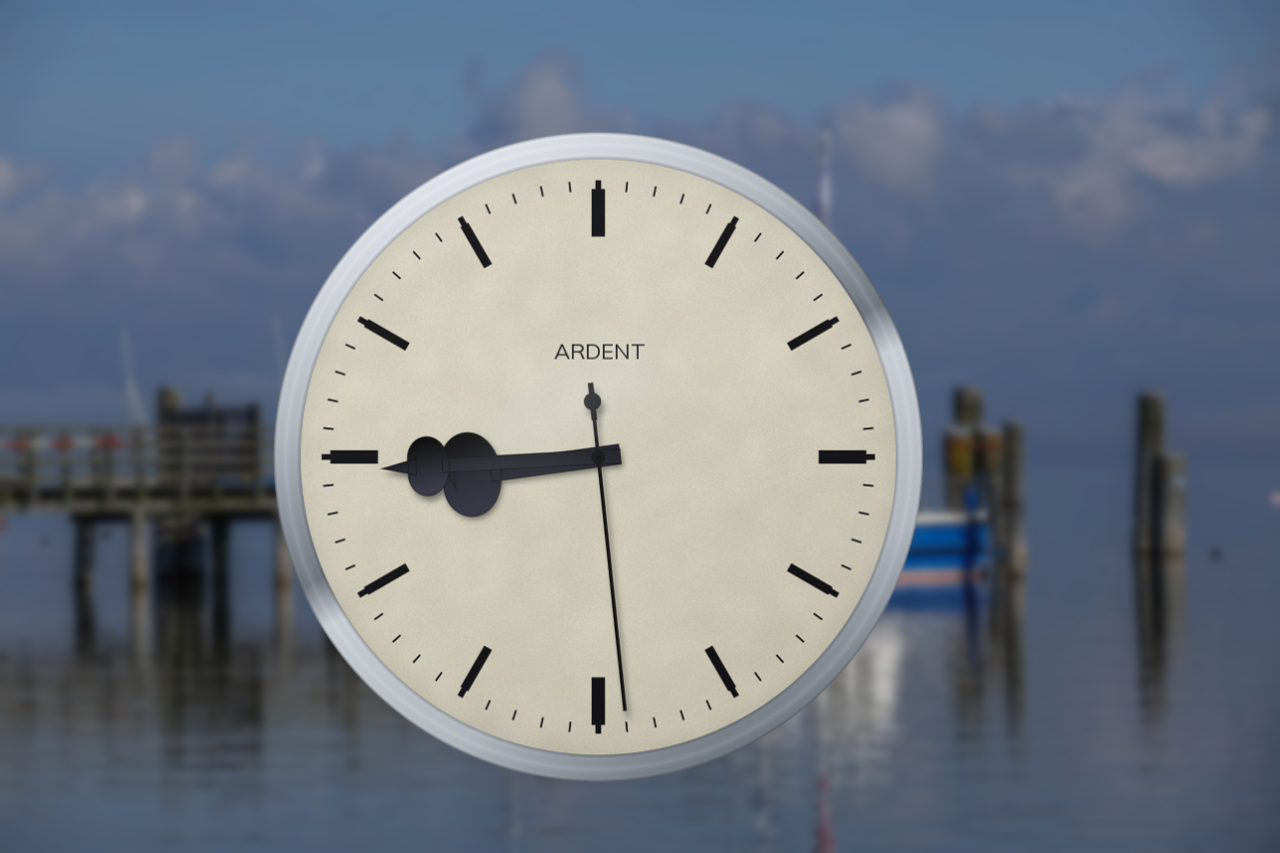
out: 8:44:29
